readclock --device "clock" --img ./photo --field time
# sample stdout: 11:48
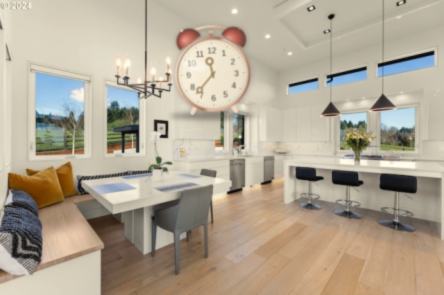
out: 11:37
